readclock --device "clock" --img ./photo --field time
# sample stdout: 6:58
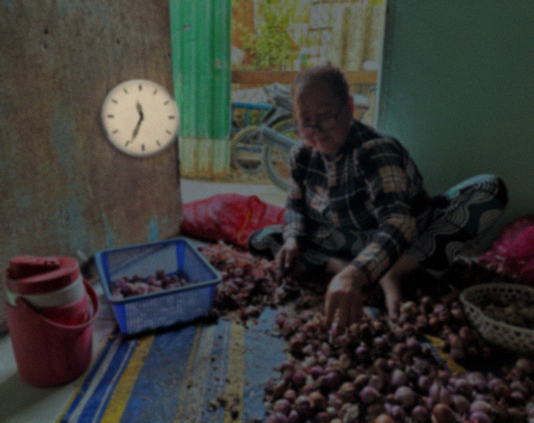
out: 11:34
